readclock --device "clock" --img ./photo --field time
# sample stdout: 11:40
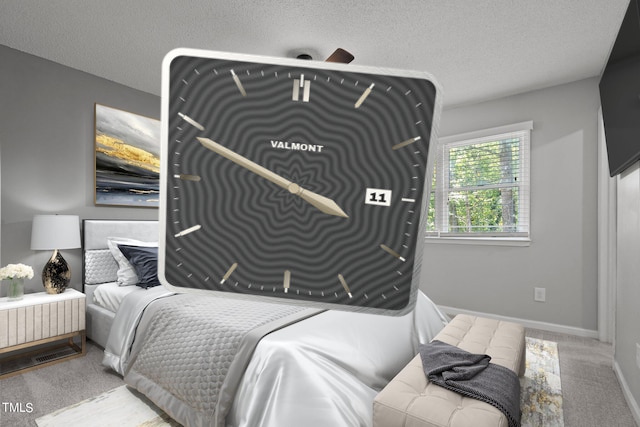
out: 3:49
